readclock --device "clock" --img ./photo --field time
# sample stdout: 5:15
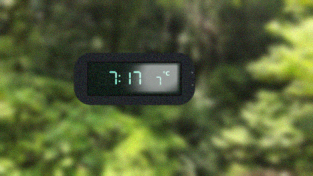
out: 7:17
